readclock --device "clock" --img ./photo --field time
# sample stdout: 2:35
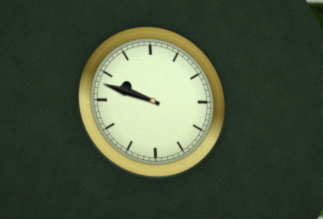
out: 9:48
